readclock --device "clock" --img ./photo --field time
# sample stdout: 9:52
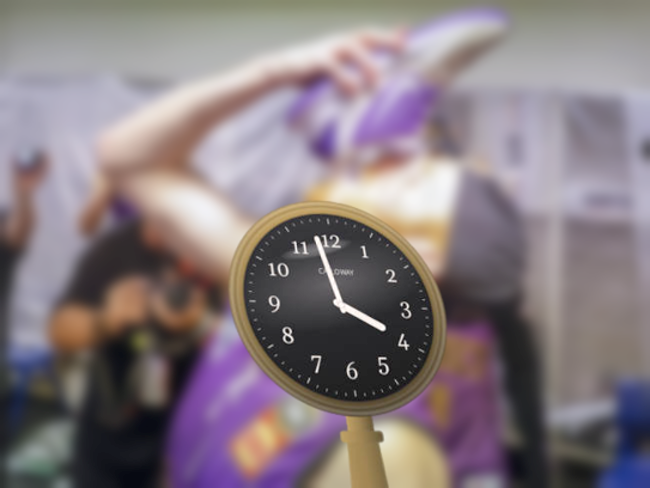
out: 3:58
